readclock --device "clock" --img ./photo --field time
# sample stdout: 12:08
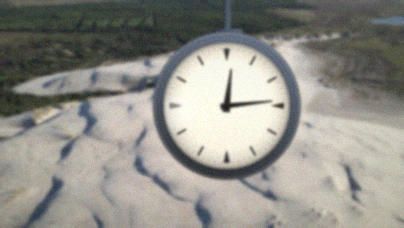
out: 12:14
